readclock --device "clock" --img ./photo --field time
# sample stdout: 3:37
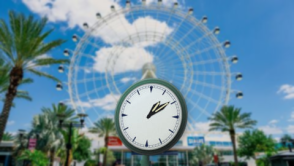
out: 1:09
